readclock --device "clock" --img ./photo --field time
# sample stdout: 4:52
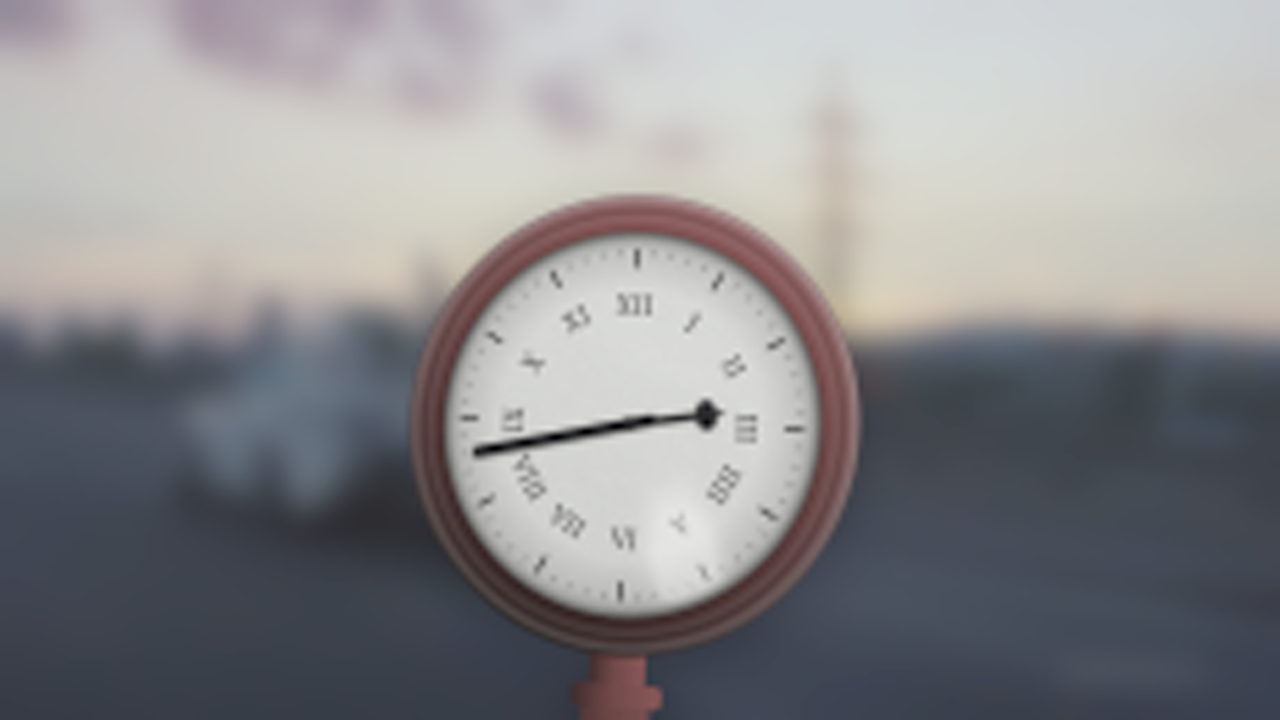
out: 2:43
